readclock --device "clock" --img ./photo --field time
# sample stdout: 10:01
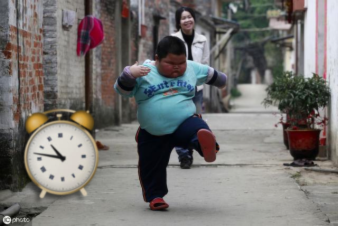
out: 10:47
